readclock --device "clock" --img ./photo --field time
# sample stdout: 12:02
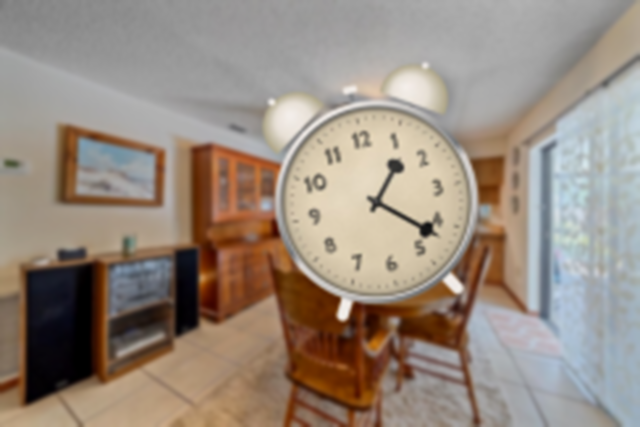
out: 1:22
